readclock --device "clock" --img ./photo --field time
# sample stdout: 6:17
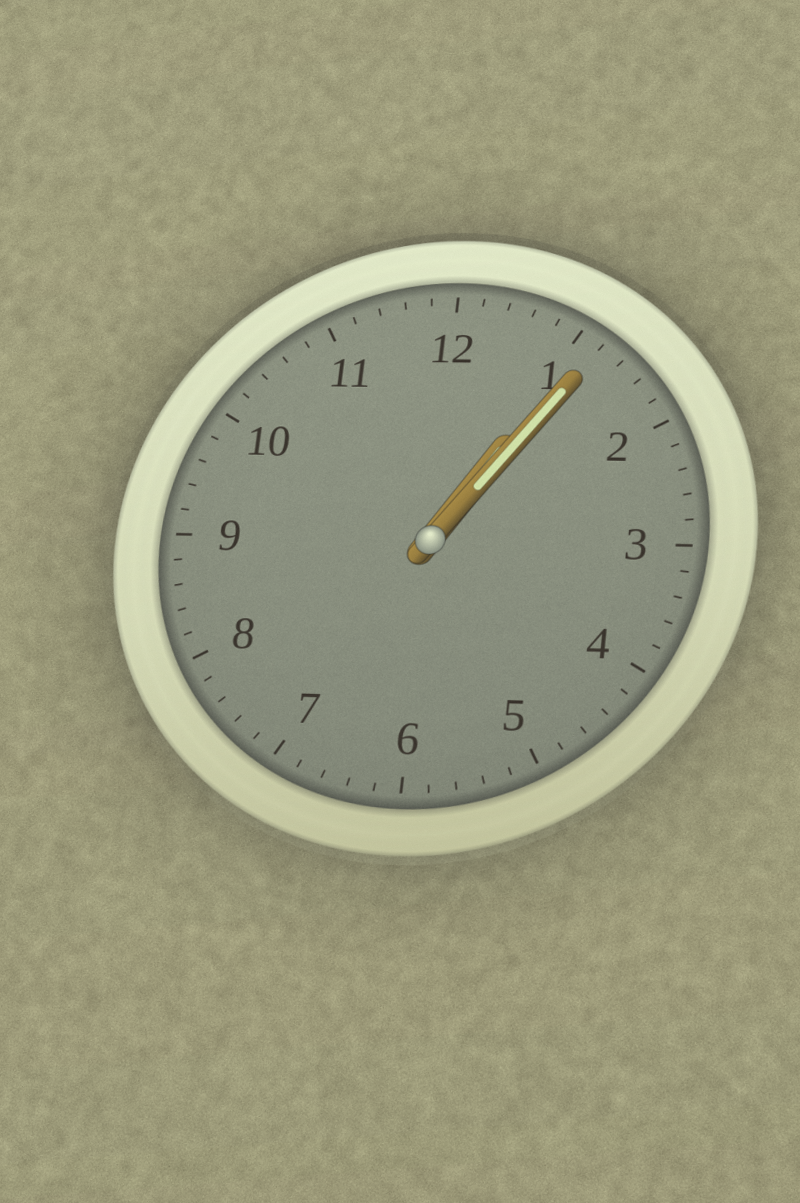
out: 1:06
